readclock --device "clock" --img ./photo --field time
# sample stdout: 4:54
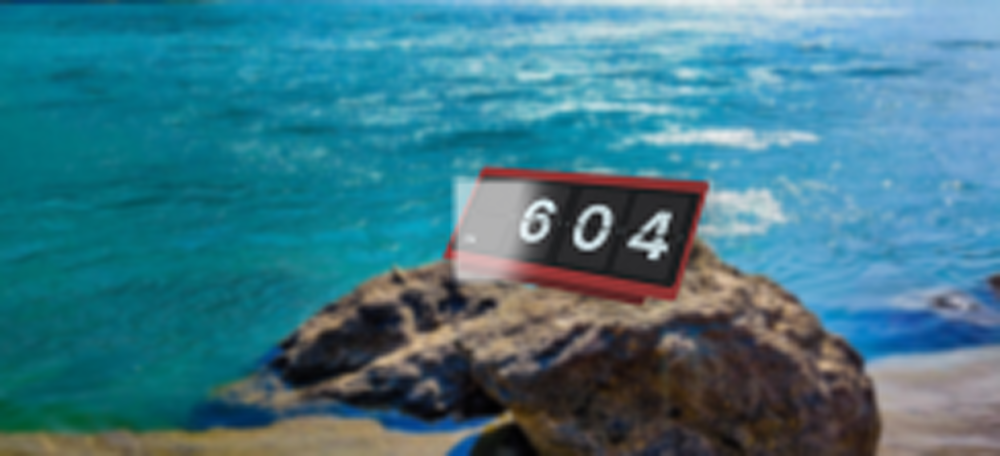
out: 6:04
